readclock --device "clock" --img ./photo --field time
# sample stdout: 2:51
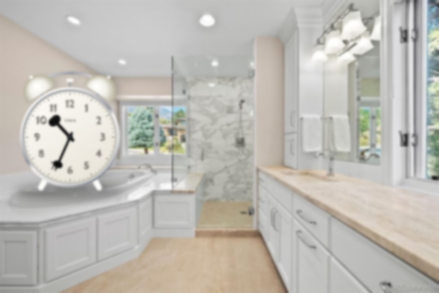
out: 10:34
